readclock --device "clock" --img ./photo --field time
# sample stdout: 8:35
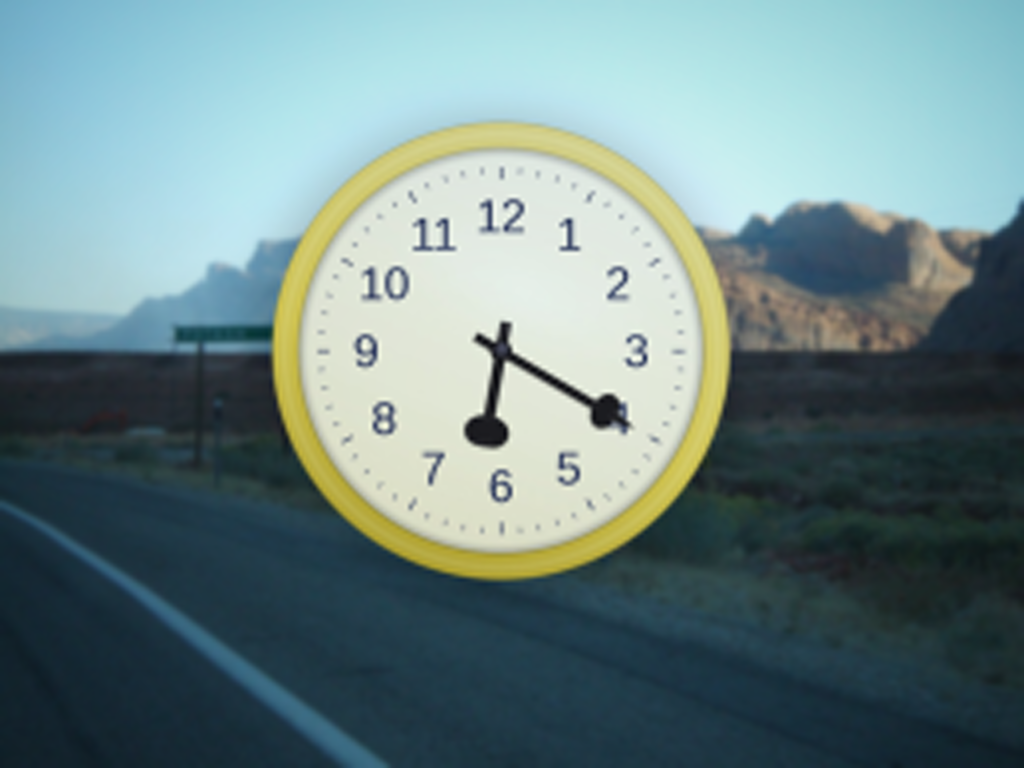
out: 6:20
